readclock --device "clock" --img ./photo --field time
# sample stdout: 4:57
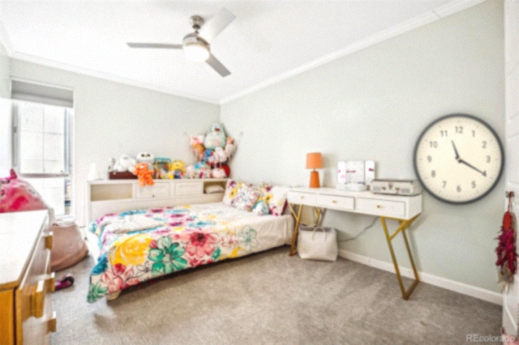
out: 11:20
